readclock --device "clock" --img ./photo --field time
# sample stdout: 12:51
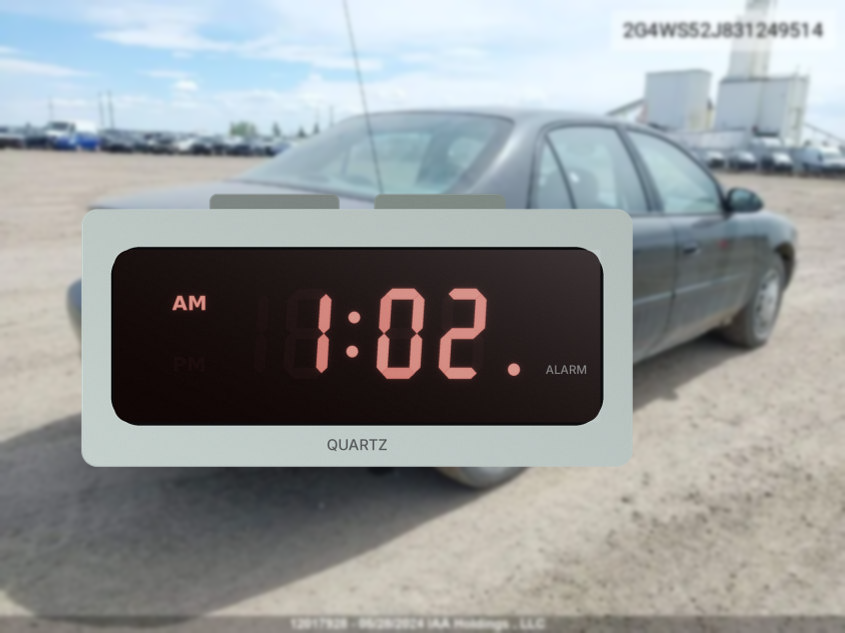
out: 1:02
